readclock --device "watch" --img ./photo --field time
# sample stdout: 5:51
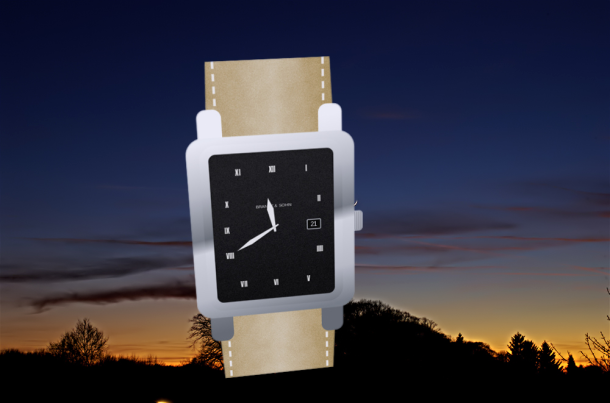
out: 11:40
